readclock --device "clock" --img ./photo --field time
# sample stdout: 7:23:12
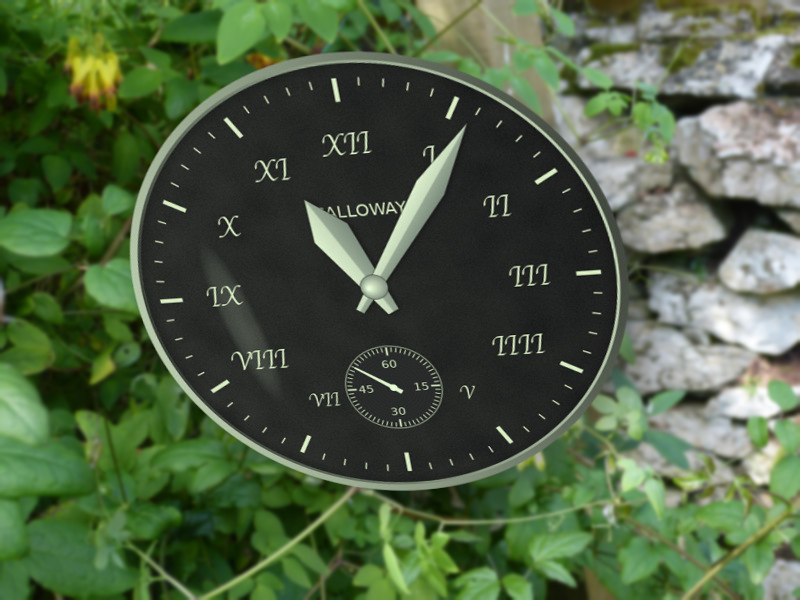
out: 11:05:51
